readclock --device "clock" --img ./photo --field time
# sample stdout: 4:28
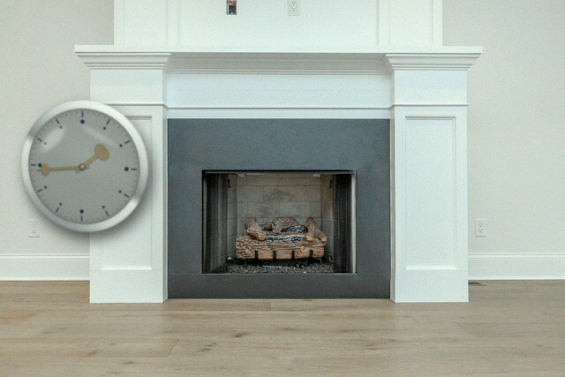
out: 1:44
